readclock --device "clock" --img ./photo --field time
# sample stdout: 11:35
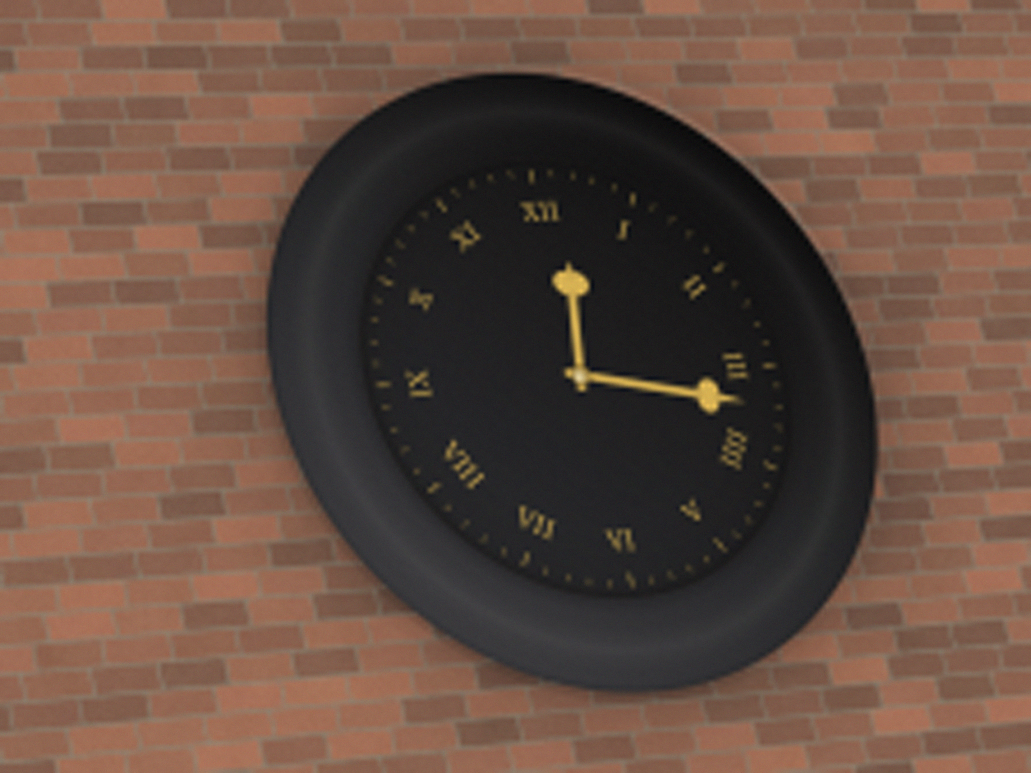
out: 12:17
